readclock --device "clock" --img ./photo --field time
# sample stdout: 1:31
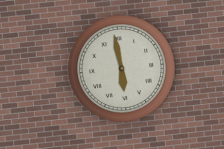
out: 5:59
